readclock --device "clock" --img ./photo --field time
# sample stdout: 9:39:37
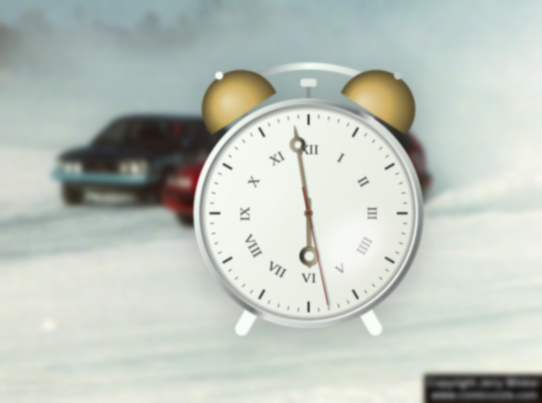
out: 5:58:28
